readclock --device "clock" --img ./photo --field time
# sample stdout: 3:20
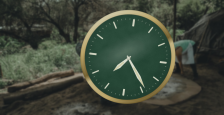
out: 7:24
